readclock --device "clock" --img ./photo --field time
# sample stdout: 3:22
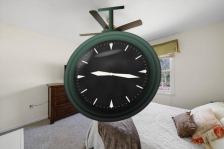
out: 9:17
